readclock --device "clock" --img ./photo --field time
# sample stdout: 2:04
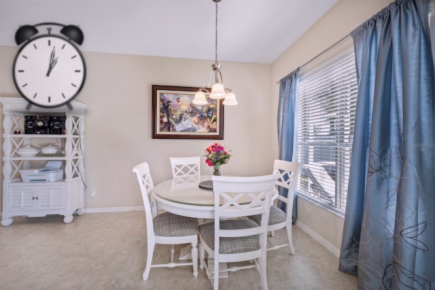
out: 1:02
